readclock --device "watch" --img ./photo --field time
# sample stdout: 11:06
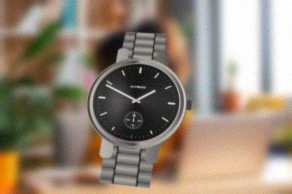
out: 1:49
